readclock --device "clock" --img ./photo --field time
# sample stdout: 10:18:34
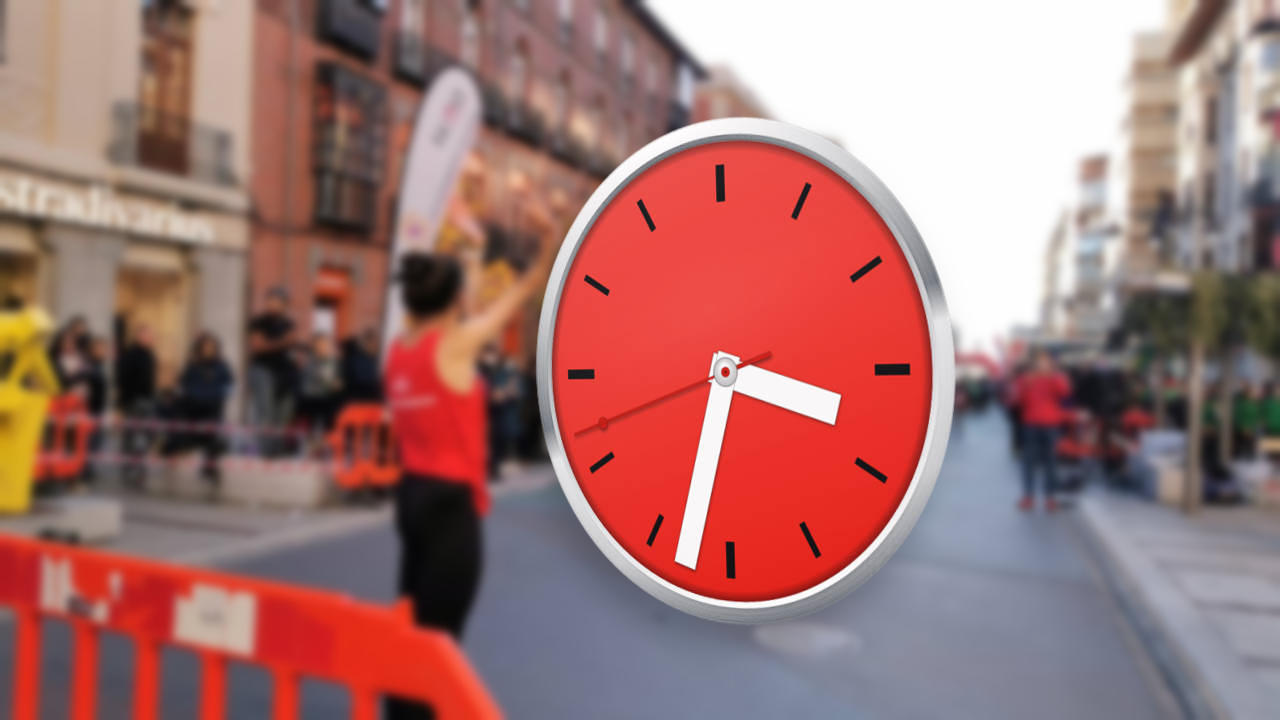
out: 3:32:42
